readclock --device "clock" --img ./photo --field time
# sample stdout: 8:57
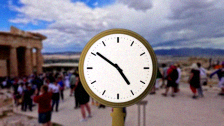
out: 4:51
